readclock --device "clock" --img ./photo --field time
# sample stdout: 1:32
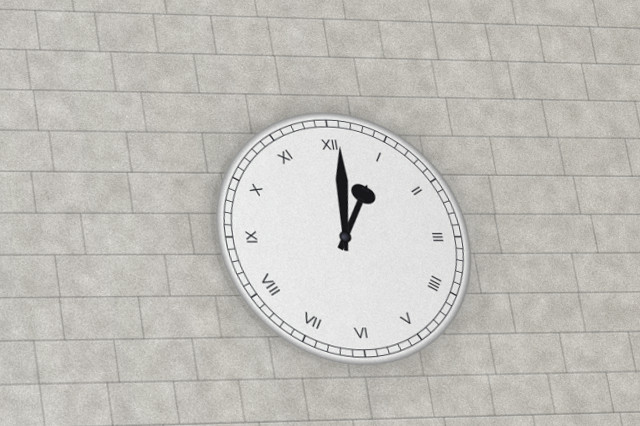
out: 1:01
